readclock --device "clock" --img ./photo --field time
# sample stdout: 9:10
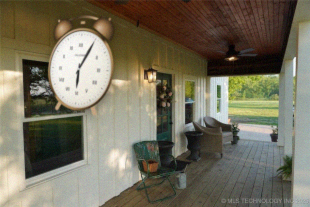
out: 6:05
